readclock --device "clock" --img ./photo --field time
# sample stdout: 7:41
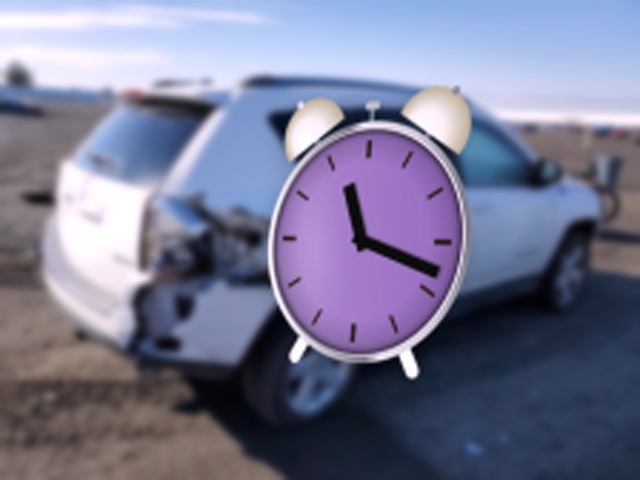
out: 11:18
